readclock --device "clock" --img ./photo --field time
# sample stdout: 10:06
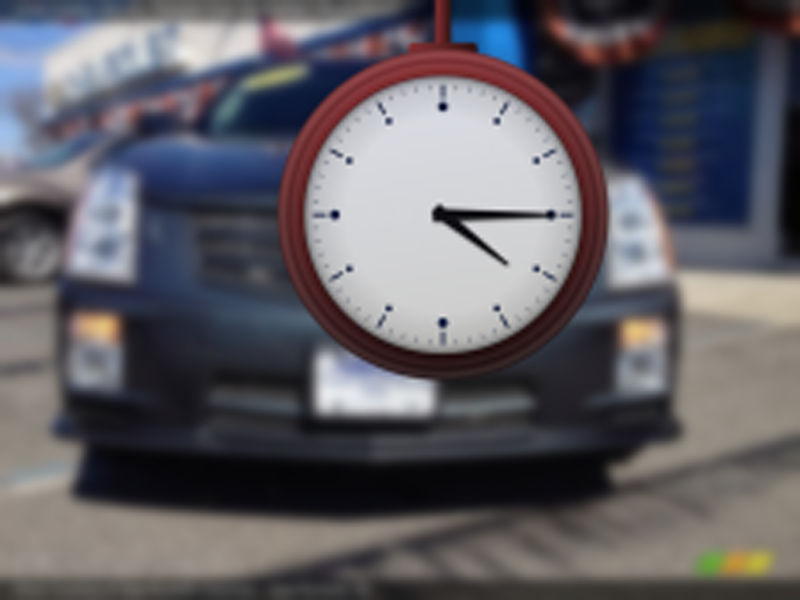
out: 4:15
